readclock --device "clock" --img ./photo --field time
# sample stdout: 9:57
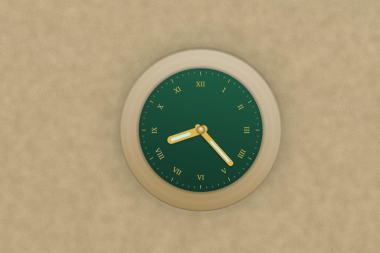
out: 8:23
